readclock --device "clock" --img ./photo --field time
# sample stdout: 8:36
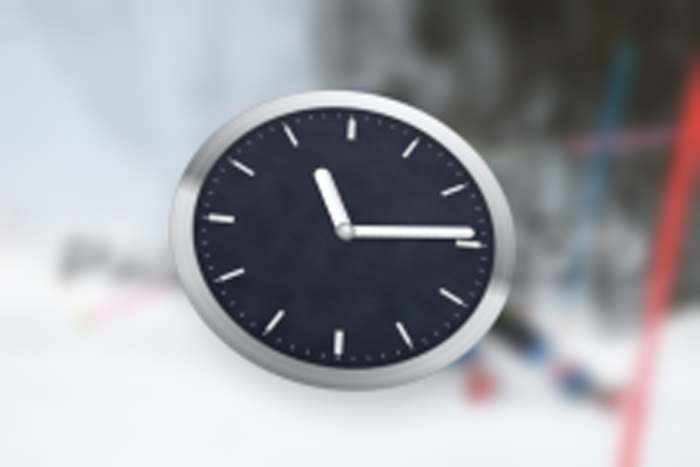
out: 11:14
